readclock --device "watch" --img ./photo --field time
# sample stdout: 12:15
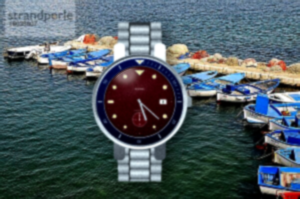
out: 5:22
